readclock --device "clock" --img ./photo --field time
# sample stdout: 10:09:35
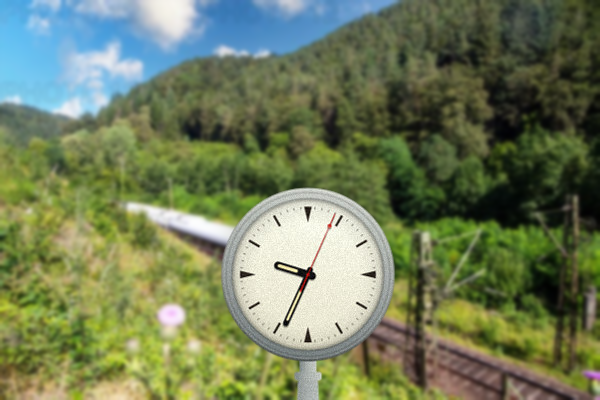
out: 9:34:04
